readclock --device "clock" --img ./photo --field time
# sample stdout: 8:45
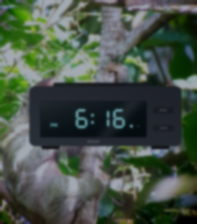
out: 6:16
